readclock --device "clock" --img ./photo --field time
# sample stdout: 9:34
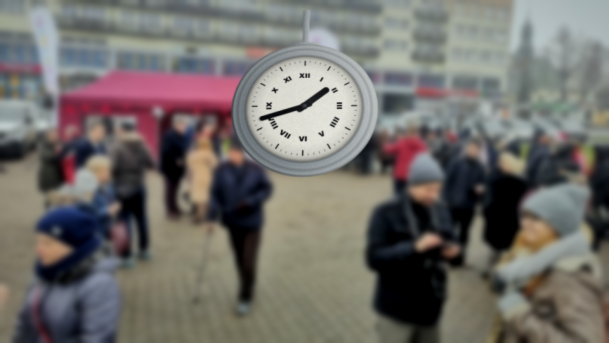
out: 1:42
